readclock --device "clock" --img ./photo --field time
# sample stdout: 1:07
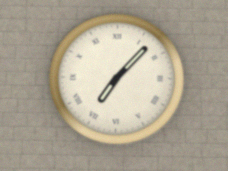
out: 7:07
